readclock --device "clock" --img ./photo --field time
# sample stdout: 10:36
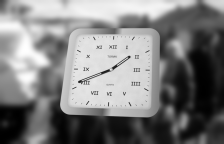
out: 1:41
